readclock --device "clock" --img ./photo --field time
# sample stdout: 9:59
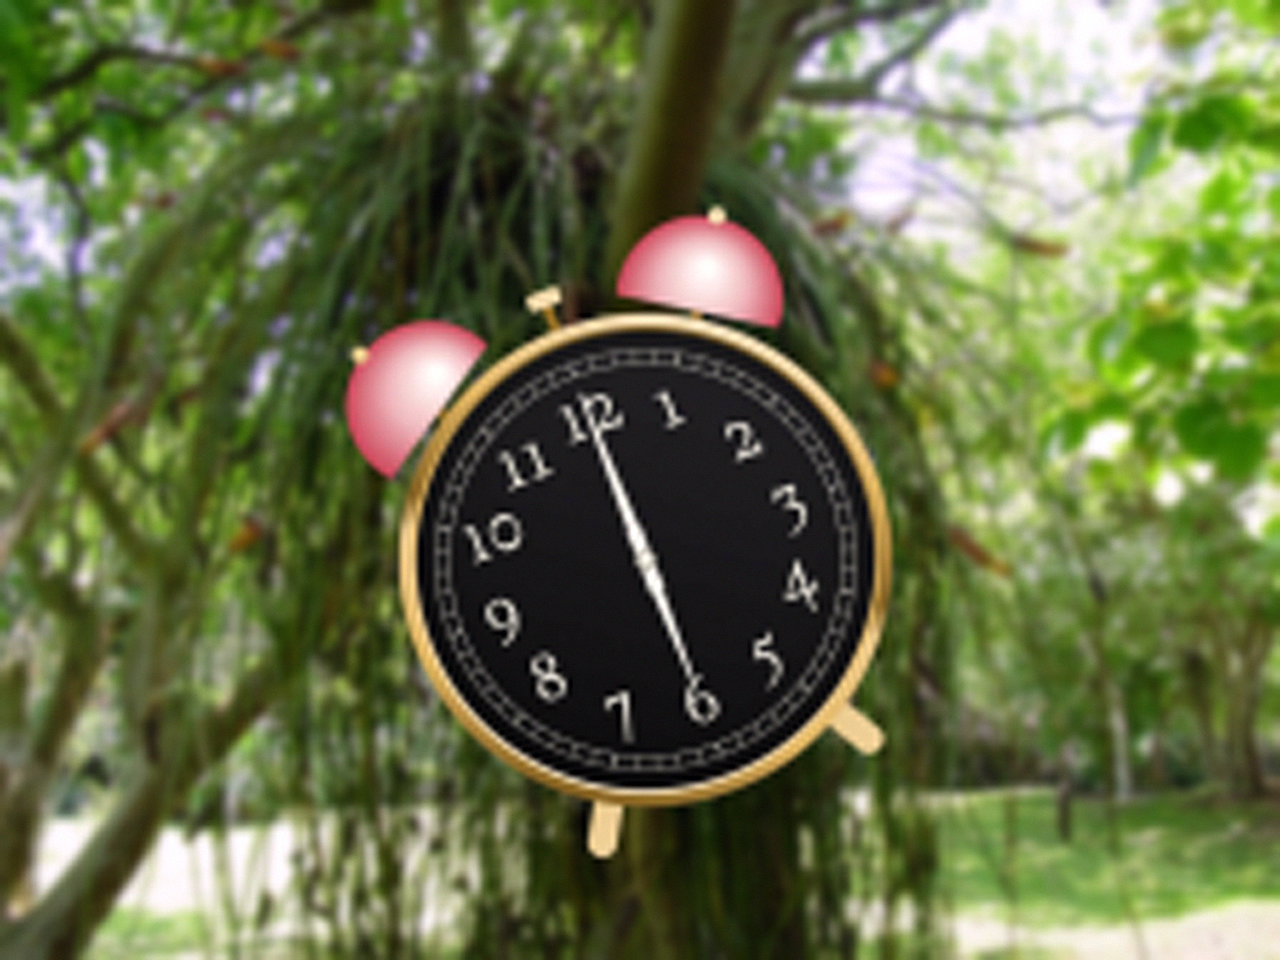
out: 6:00
